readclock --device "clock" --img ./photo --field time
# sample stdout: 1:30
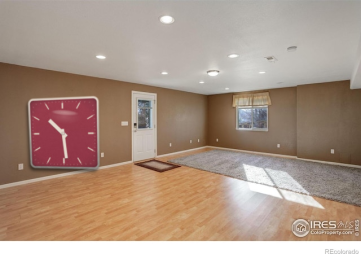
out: 10:29
